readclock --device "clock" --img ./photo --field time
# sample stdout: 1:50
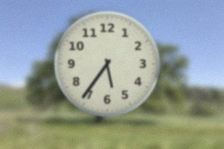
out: 5:36
